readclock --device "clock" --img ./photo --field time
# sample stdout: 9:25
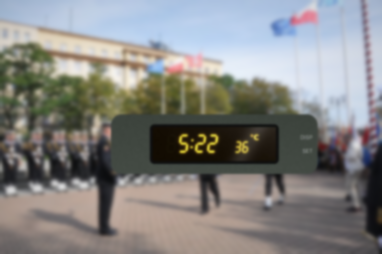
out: 5:22
